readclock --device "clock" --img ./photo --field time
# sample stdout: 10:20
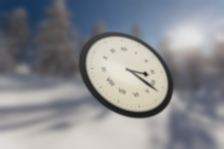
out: 3:22
